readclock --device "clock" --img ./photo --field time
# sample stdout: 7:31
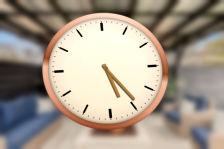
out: 5:24
